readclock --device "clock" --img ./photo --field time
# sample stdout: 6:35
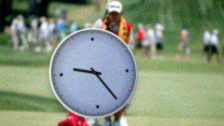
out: 9:24
